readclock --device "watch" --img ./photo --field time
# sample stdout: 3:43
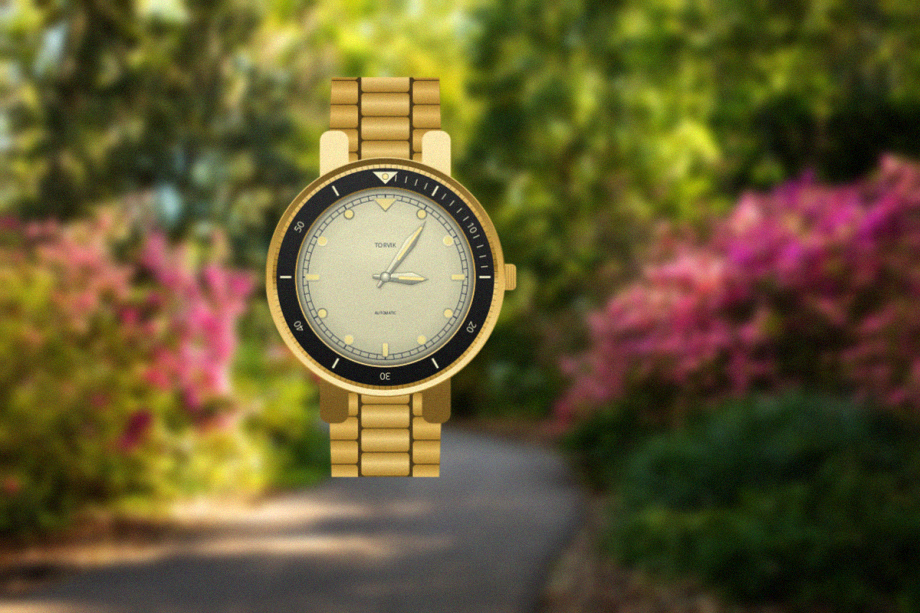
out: 3:06
